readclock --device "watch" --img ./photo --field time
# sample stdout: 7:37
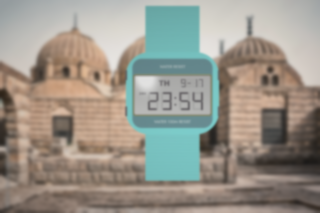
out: 23:54
